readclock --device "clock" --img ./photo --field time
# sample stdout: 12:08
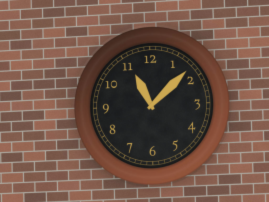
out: 11:08
